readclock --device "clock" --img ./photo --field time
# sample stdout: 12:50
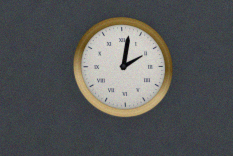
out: 2:02
